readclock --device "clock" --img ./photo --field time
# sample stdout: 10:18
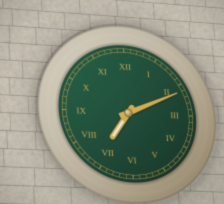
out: 7:11
